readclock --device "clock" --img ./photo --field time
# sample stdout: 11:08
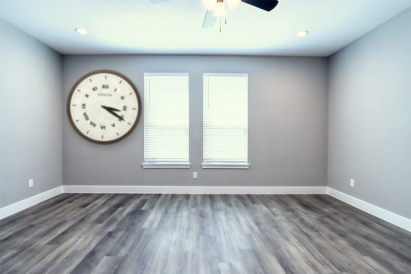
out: 3:20
